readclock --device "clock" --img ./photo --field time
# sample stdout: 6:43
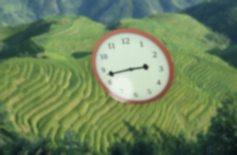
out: 2:43
